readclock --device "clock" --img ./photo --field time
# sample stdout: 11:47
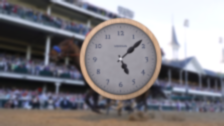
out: 5:08
